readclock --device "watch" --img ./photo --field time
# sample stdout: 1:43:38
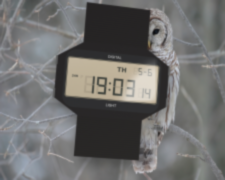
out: 19:03:14
